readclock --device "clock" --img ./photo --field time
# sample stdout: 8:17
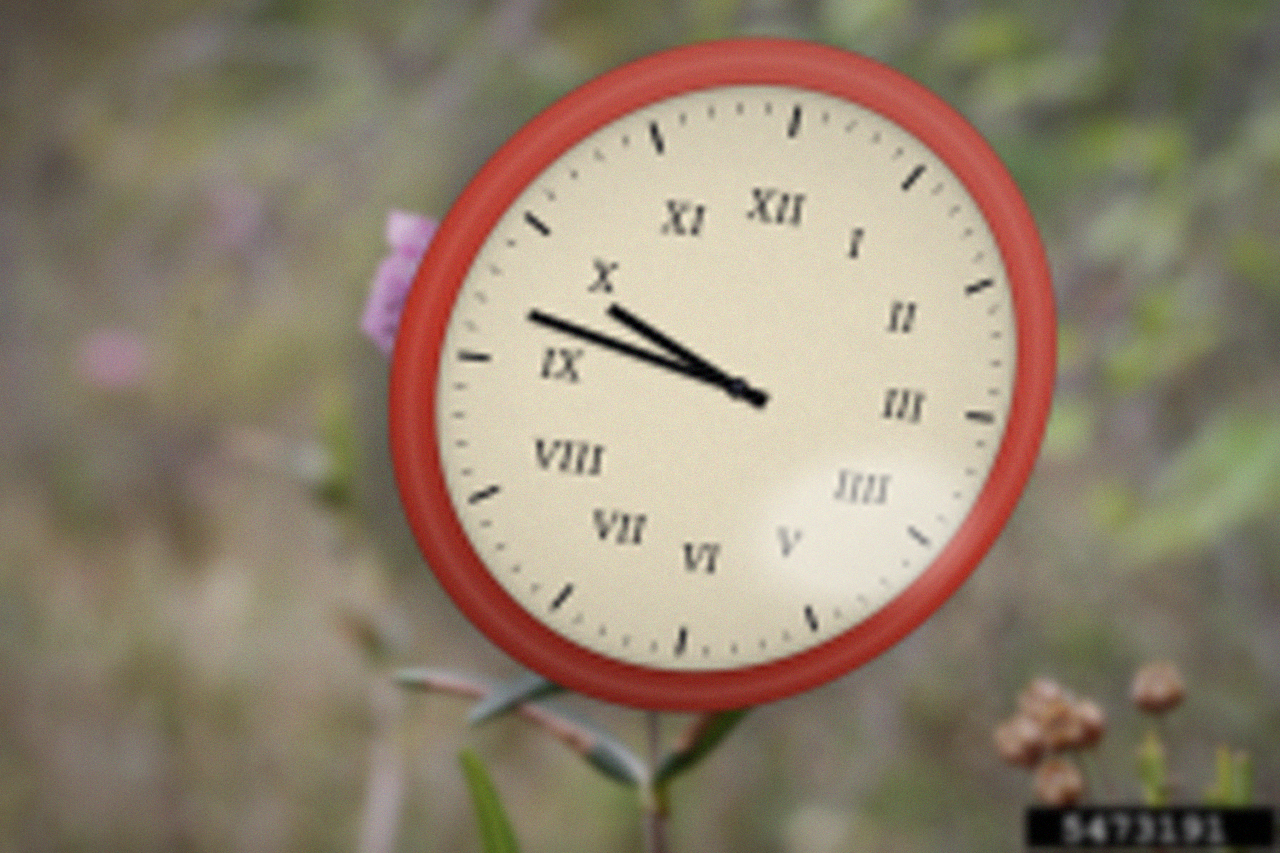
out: 9:47
